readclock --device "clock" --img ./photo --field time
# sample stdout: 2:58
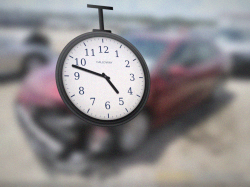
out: 4:48
